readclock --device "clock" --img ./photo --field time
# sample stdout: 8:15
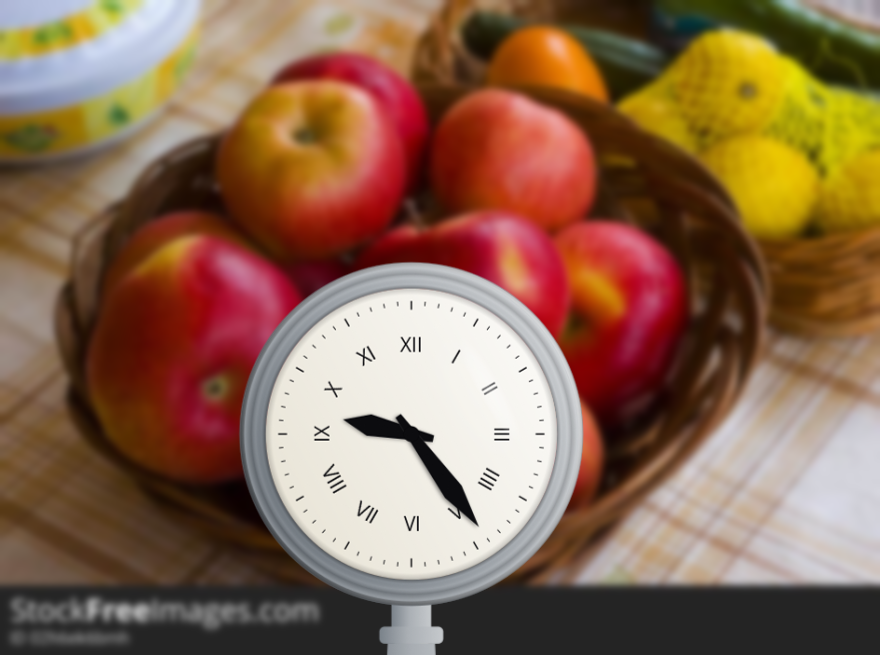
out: 9:24
